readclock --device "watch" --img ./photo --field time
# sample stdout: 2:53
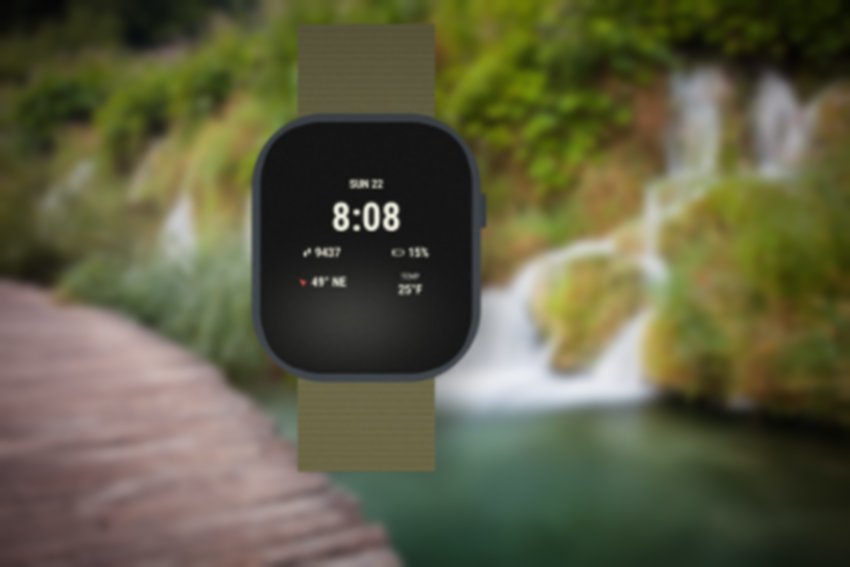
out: 8:08
